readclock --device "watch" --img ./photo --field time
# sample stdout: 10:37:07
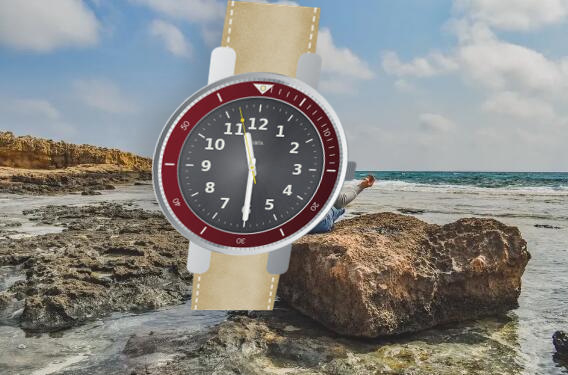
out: 11:29:57
